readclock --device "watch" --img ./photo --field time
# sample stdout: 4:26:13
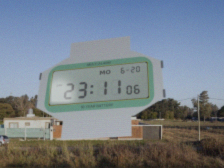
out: 23:11:06
